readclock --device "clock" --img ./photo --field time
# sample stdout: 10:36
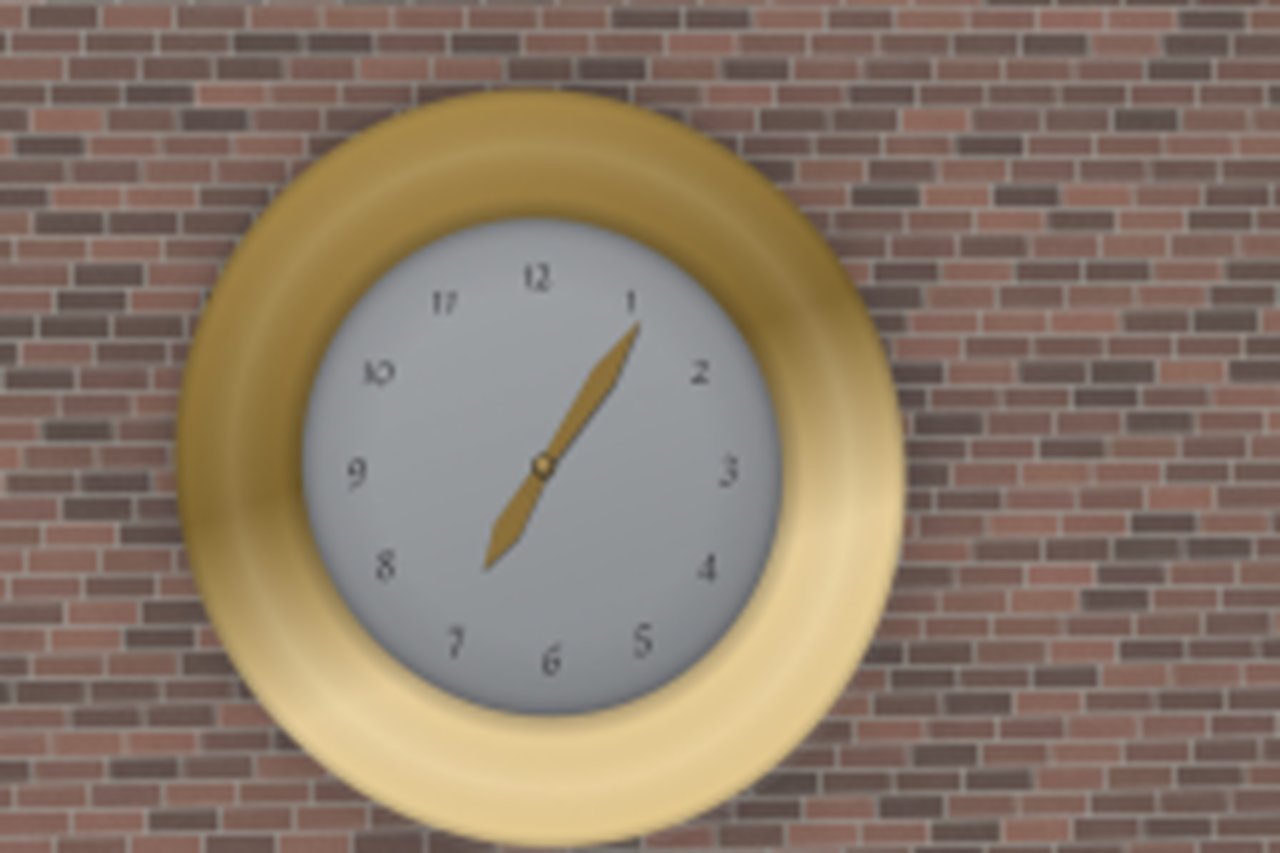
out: 7:06
